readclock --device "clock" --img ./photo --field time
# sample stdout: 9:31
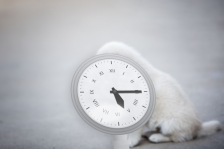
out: 5:15
